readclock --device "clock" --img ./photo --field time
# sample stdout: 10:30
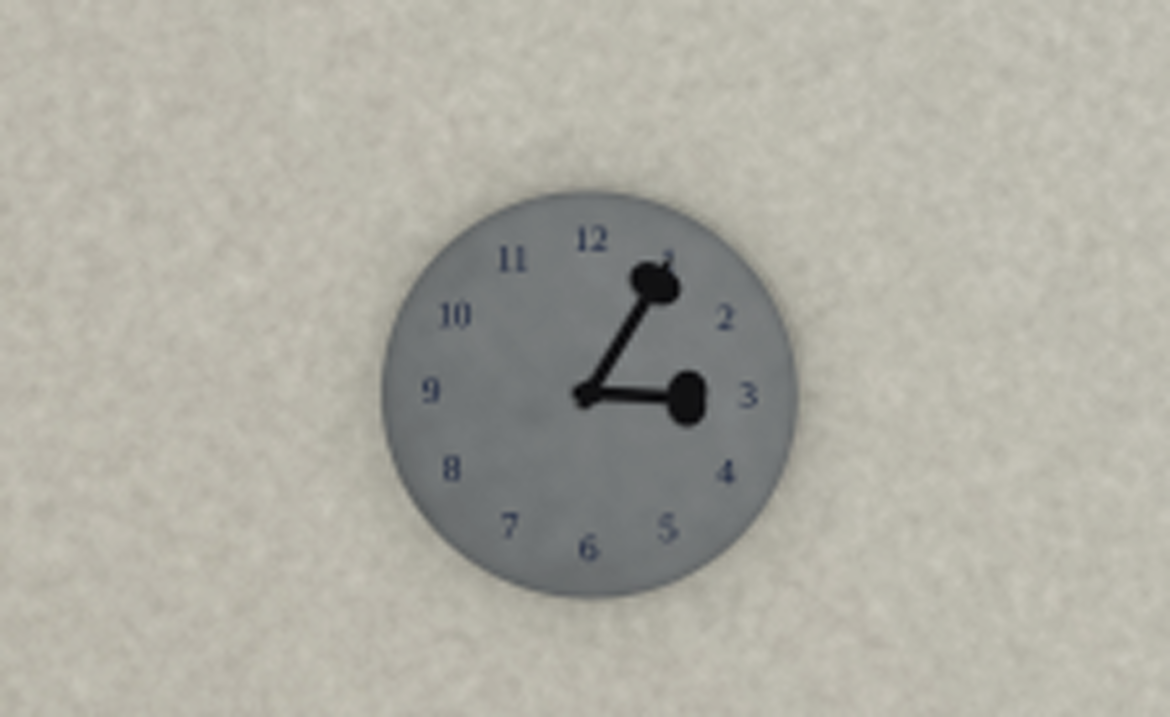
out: 3:05
